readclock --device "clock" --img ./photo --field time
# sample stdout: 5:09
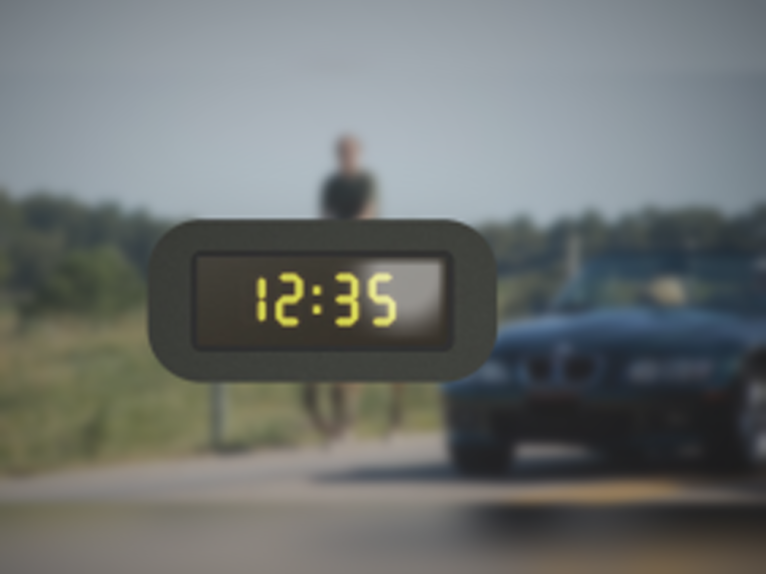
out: 12:35
